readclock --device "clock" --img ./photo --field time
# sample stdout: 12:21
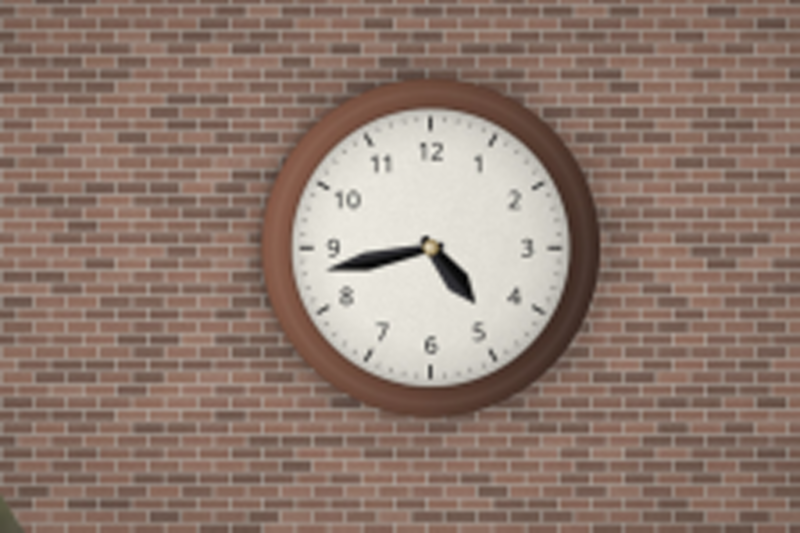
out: 4:43
